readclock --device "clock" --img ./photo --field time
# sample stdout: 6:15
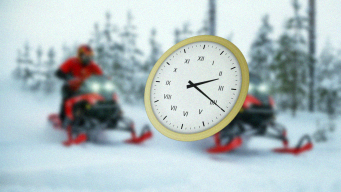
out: 2:20
